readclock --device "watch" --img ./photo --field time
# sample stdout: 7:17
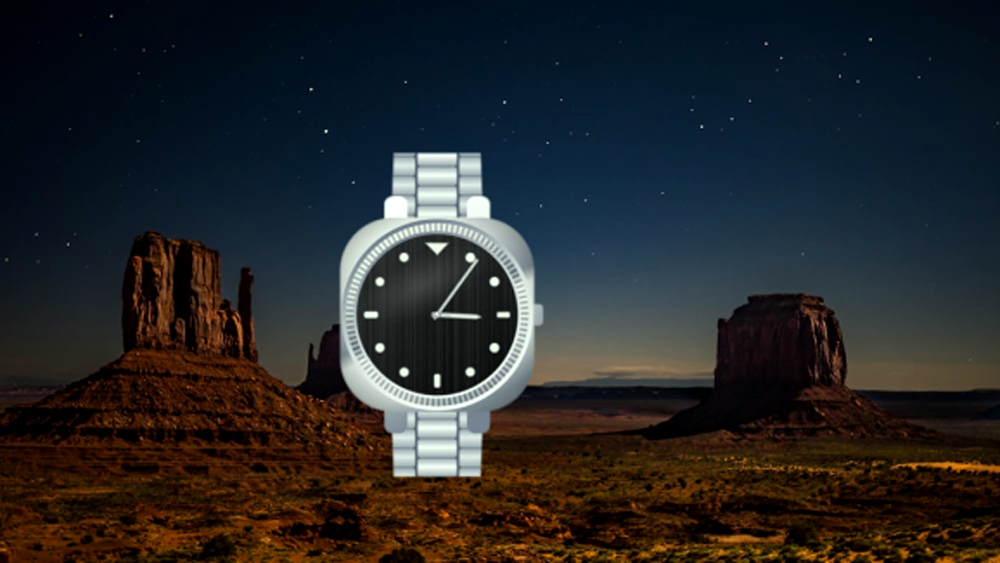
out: 3:06
